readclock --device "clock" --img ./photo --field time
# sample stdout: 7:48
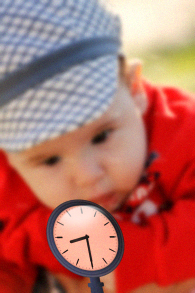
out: 8:30
